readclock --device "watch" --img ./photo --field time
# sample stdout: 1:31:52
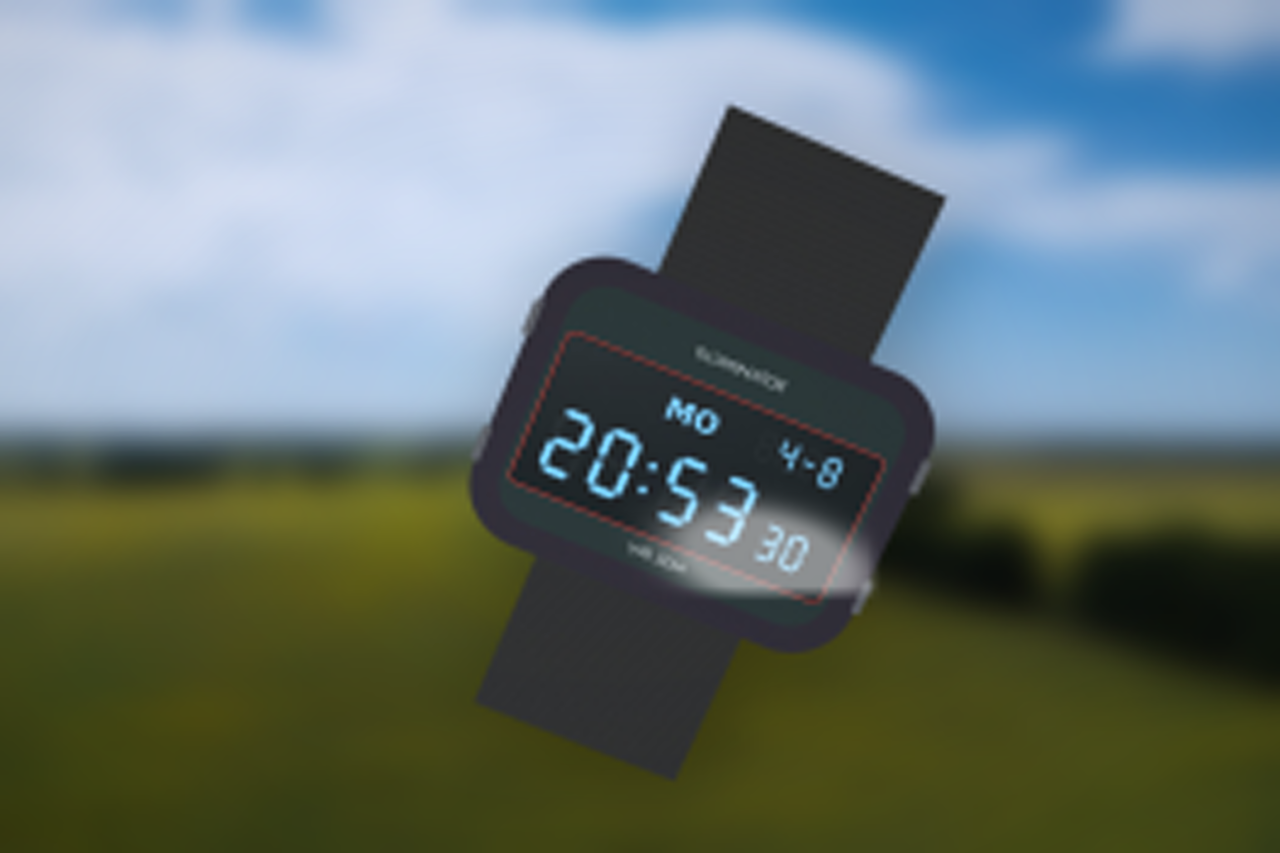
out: 20:53:30
